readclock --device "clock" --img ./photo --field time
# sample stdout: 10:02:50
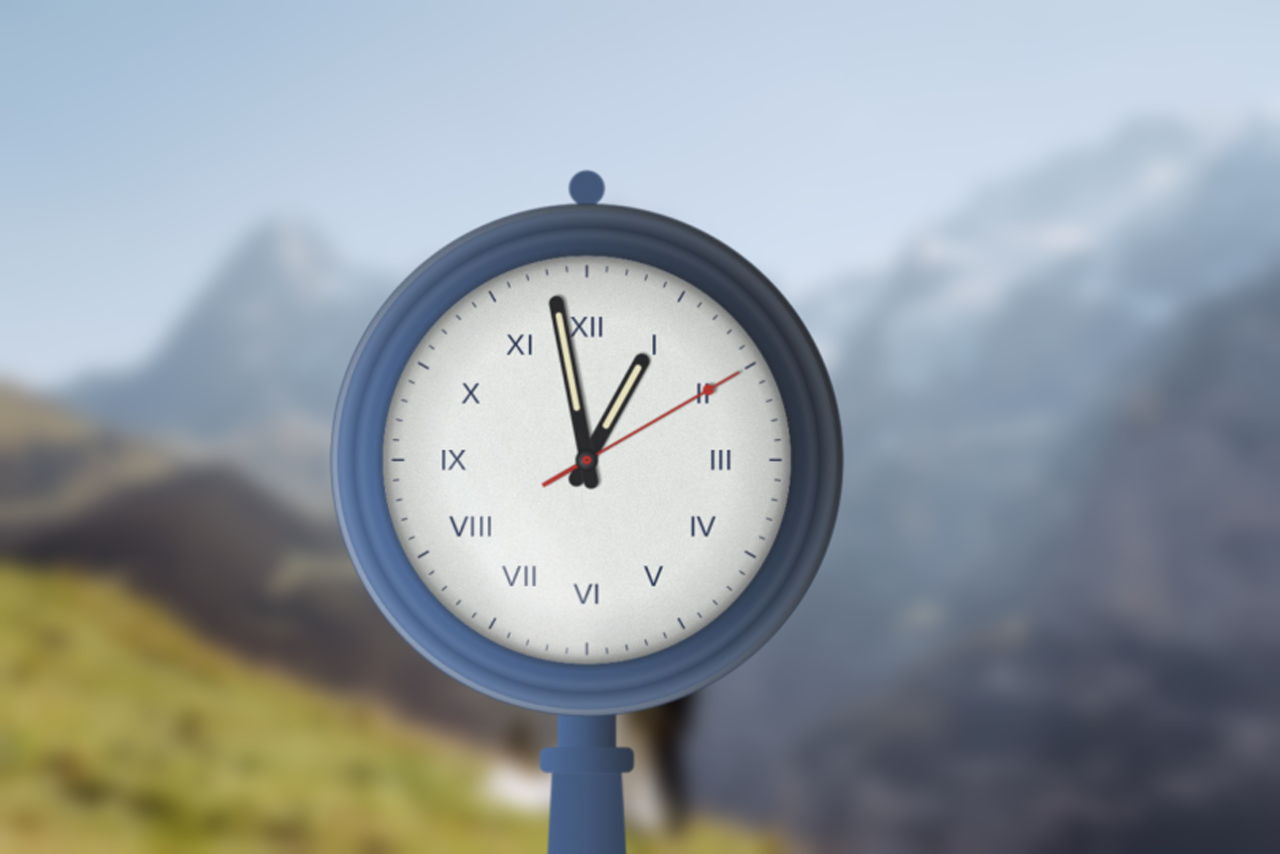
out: 12:58:10
